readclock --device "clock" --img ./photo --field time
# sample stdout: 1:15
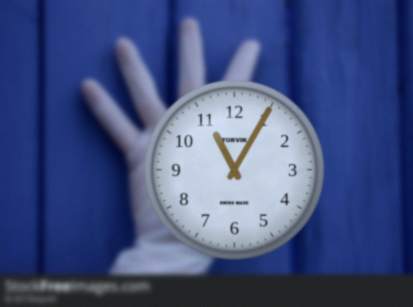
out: 11:05
